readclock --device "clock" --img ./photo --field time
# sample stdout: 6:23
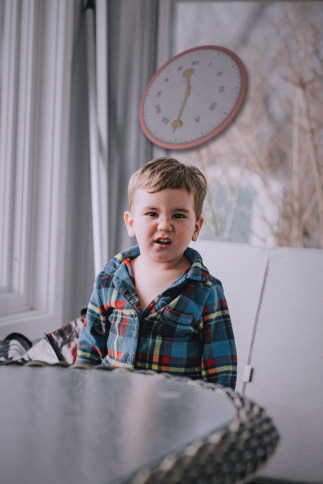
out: 11:31
